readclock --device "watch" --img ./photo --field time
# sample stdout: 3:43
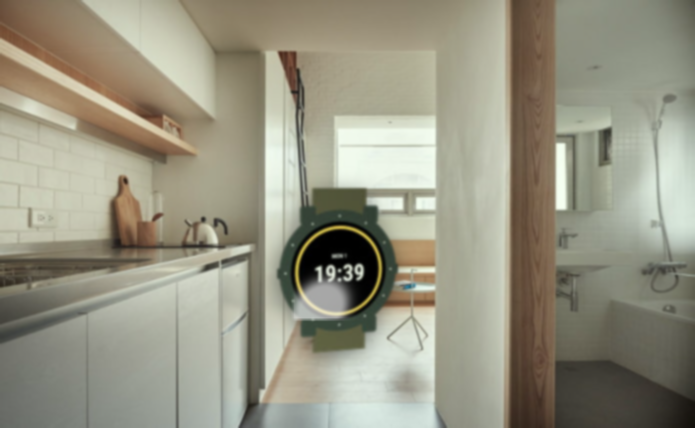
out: 19:39
